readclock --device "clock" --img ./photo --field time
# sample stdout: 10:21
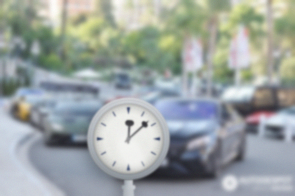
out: 12:08
